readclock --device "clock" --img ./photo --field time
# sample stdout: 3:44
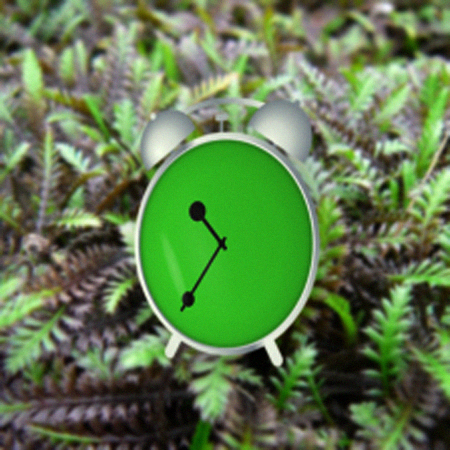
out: 10:36
